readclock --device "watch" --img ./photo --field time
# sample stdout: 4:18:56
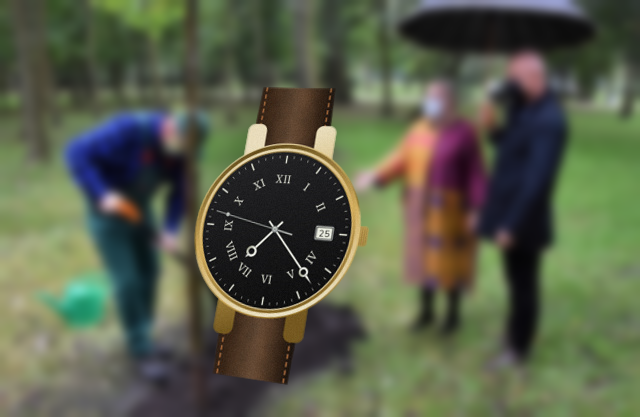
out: 7:22:47
